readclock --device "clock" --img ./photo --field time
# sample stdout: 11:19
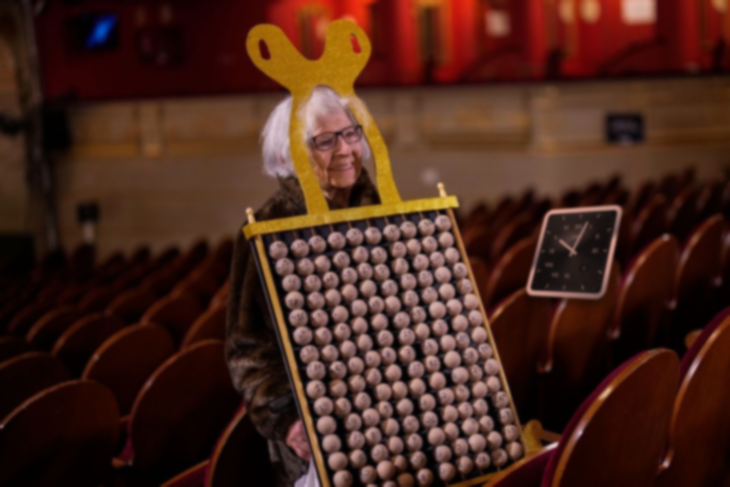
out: 10:03
